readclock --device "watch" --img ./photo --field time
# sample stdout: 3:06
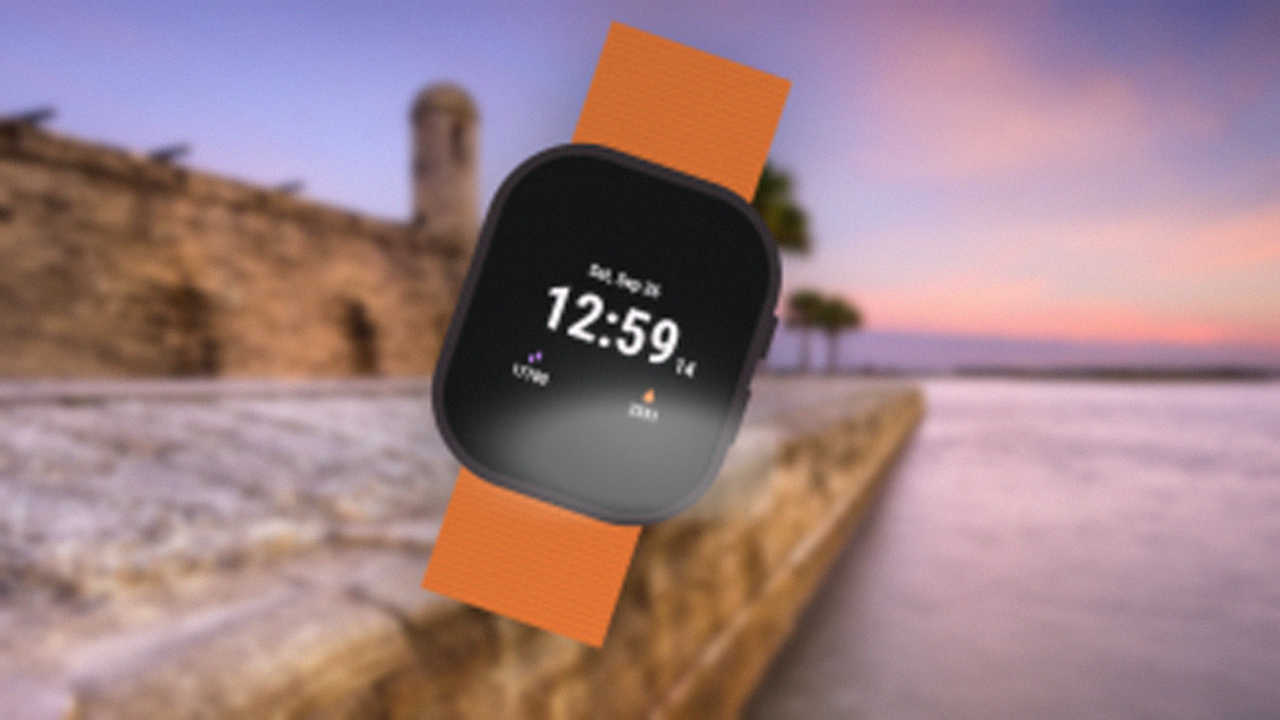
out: 12:59
